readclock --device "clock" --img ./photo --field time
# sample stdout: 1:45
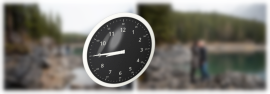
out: 8:45
